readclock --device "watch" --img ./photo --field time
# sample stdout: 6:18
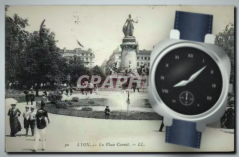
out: 8:07
